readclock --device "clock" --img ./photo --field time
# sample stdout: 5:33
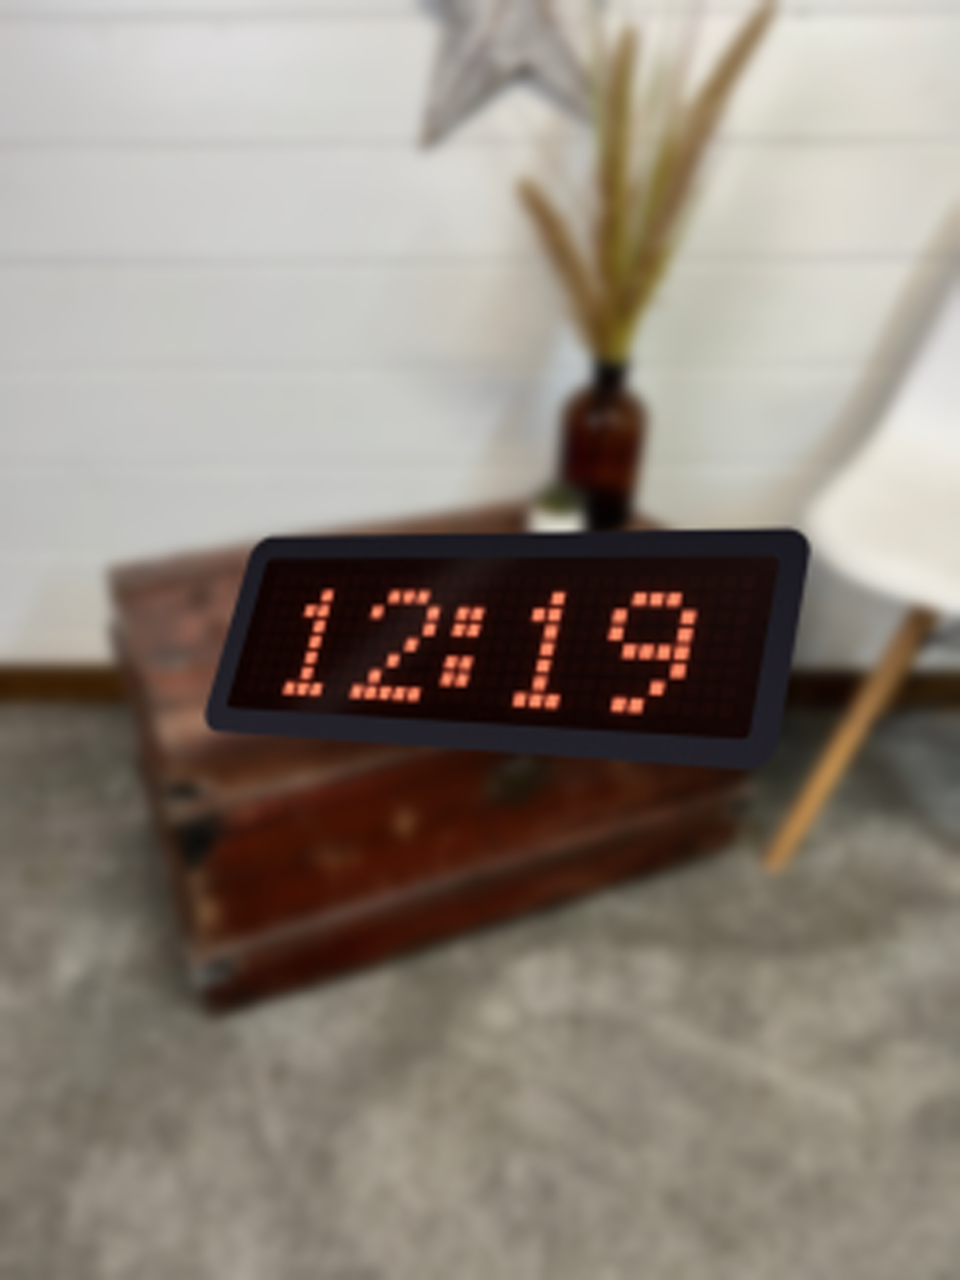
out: 12:19
